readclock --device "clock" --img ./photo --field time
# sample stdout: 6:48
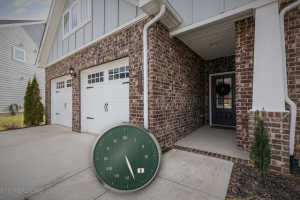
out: 5:27
